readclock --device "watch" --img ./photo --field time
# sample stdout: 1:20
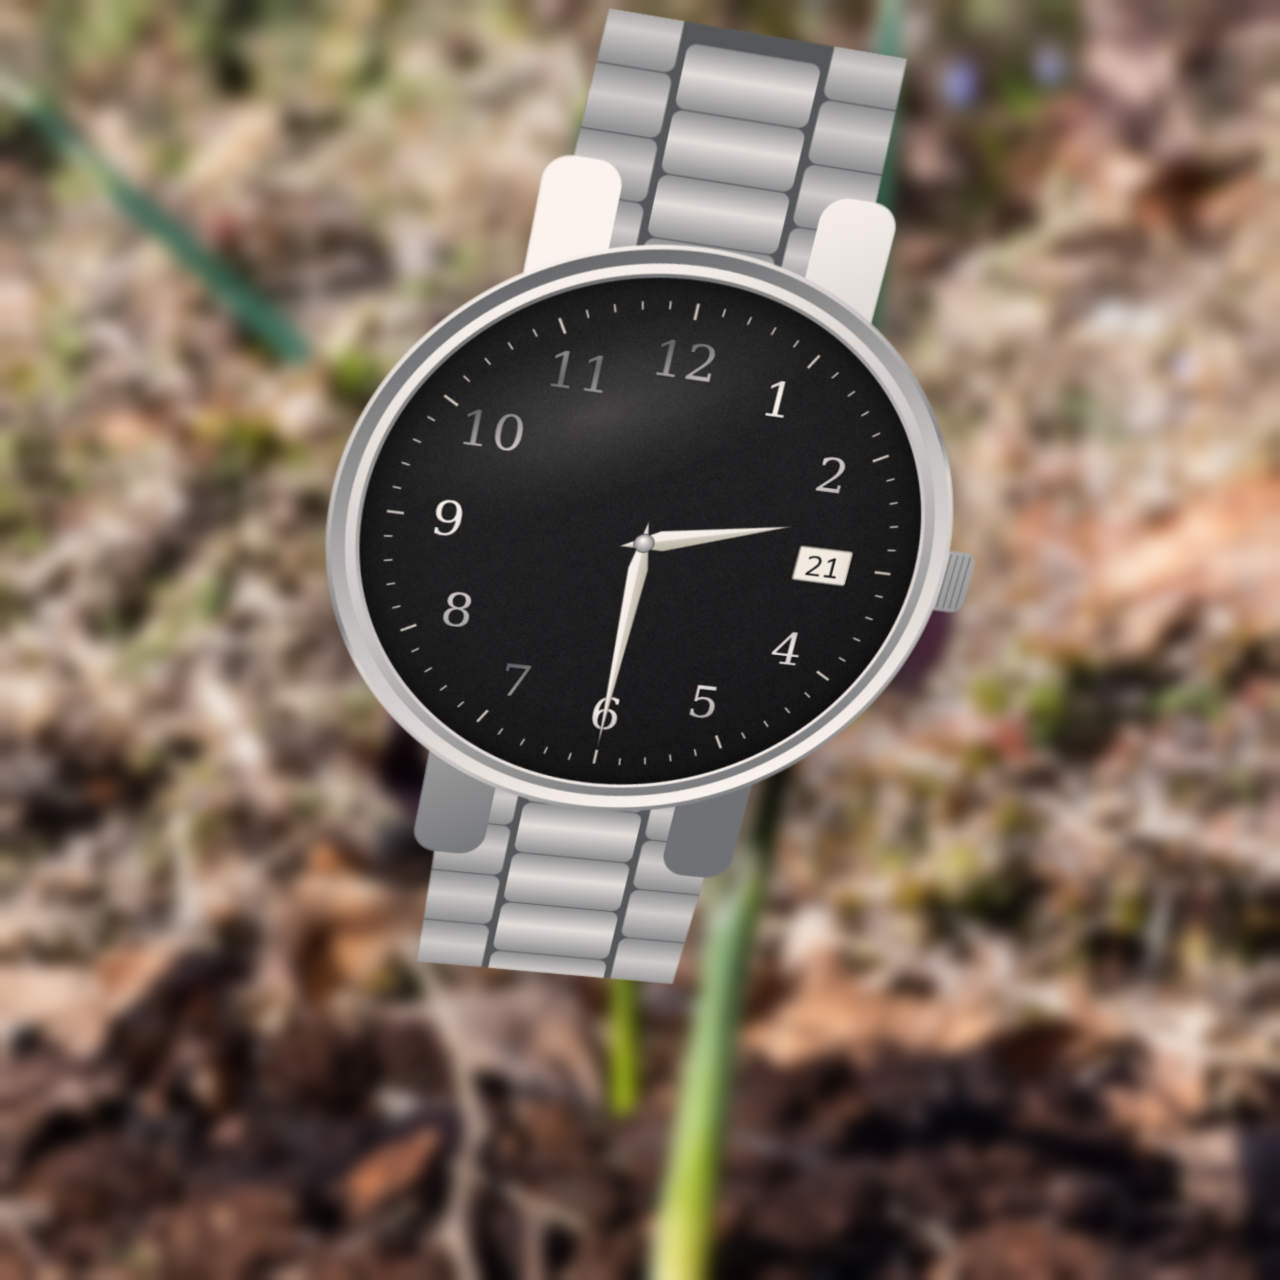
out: 2:30
